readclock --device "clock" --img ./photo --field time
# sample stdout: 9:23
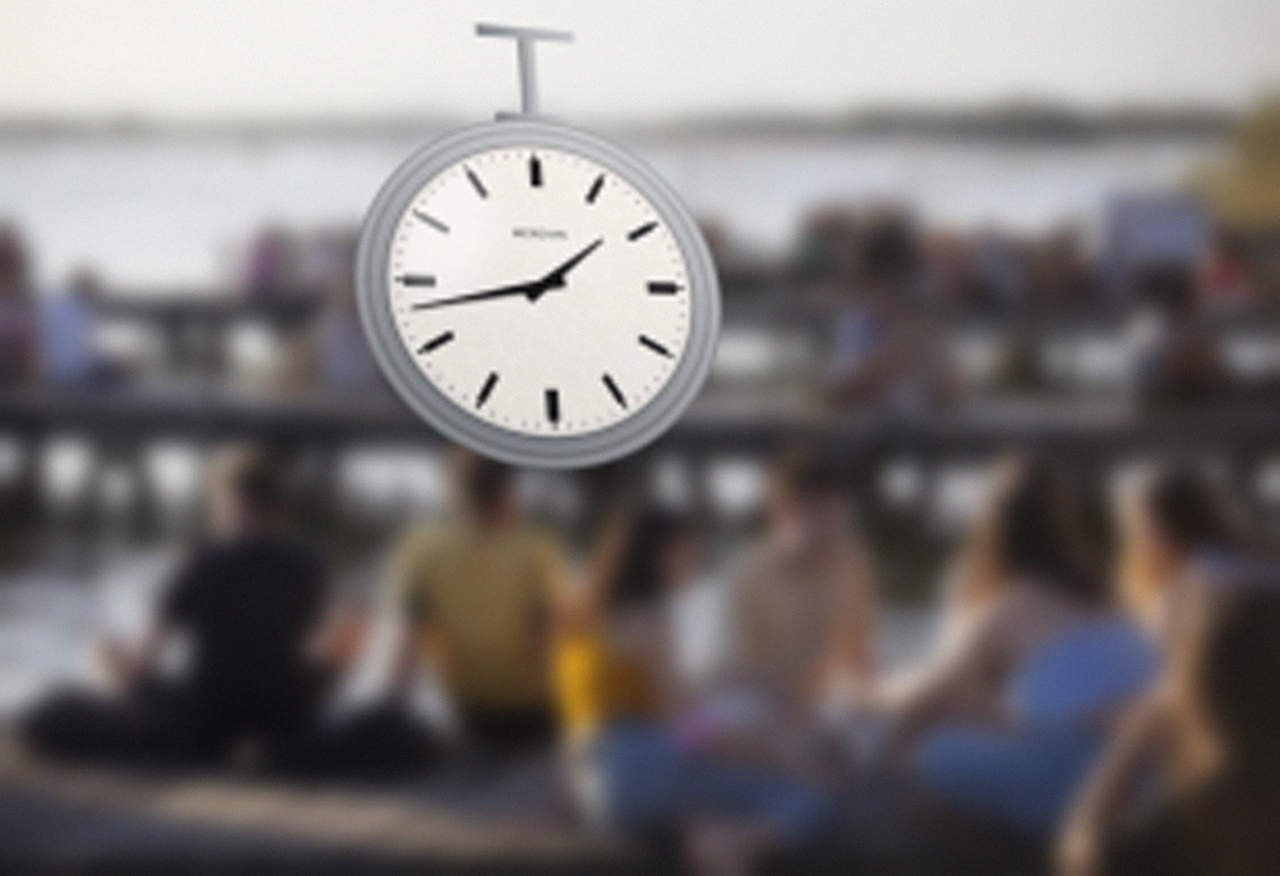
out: 1:43
